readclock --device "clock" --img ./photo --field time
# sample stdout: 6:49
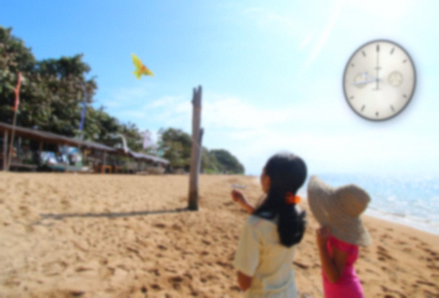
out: 9:44
